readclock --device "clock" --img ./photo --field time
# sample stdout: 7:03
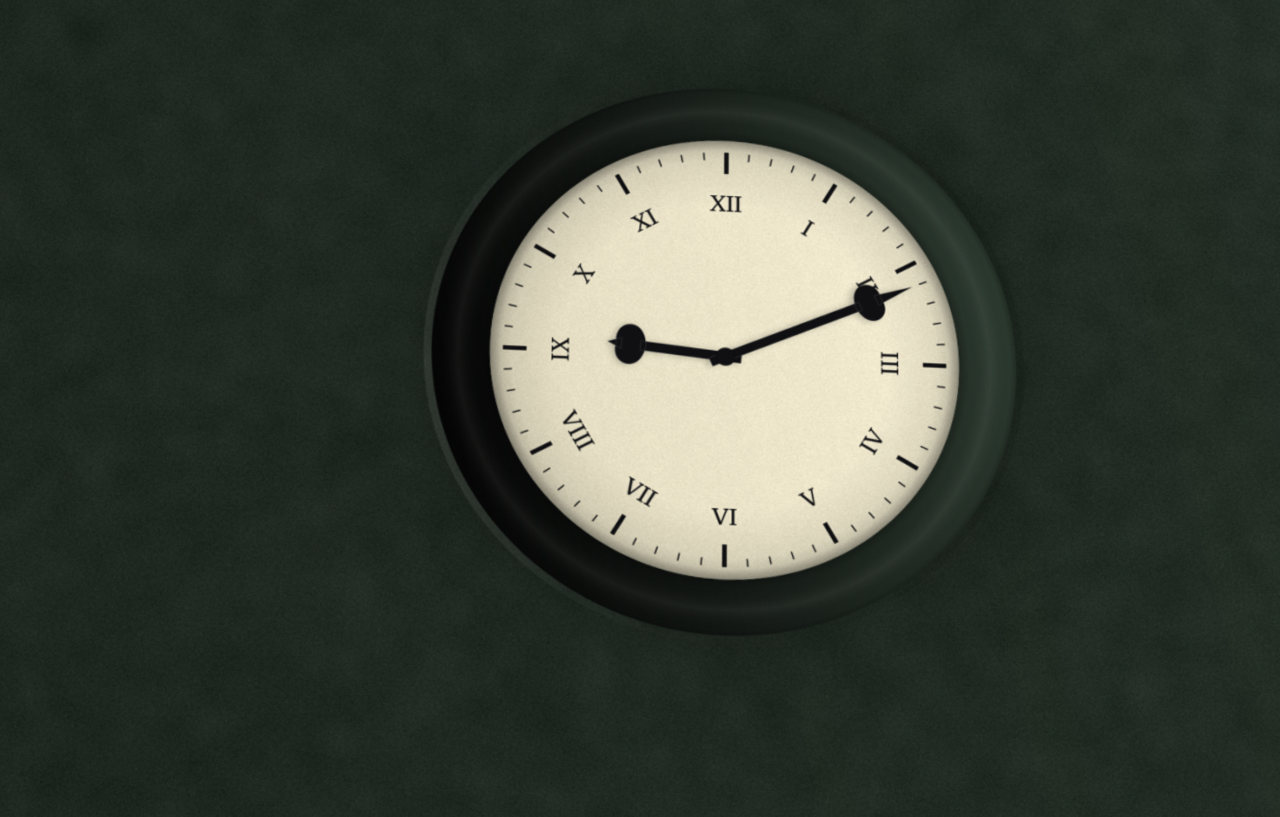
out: 9:11
